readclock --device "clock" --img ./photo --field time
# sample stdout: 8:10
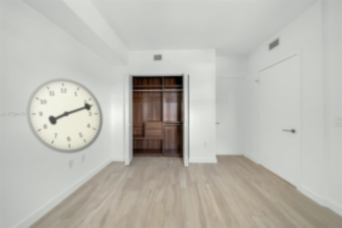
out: 8:12
